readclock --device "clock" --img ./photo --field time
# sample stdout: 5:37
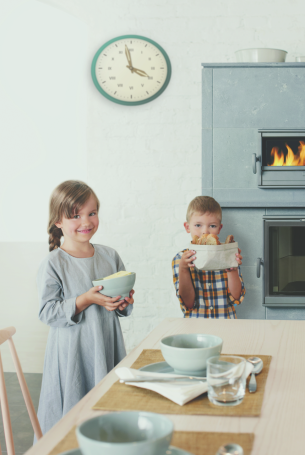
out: 3:58
